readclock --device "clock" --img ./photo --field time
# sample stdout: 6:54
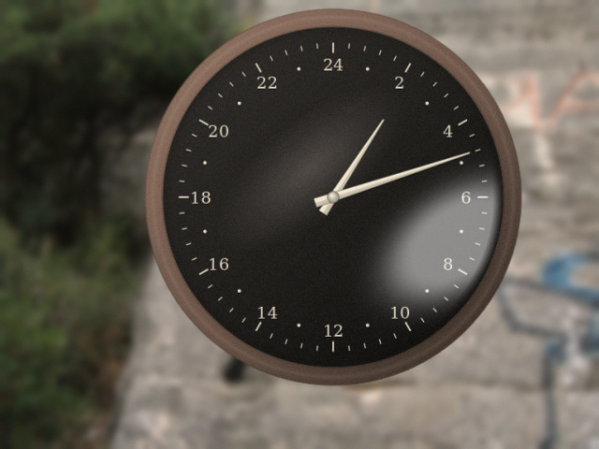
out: 2:12
